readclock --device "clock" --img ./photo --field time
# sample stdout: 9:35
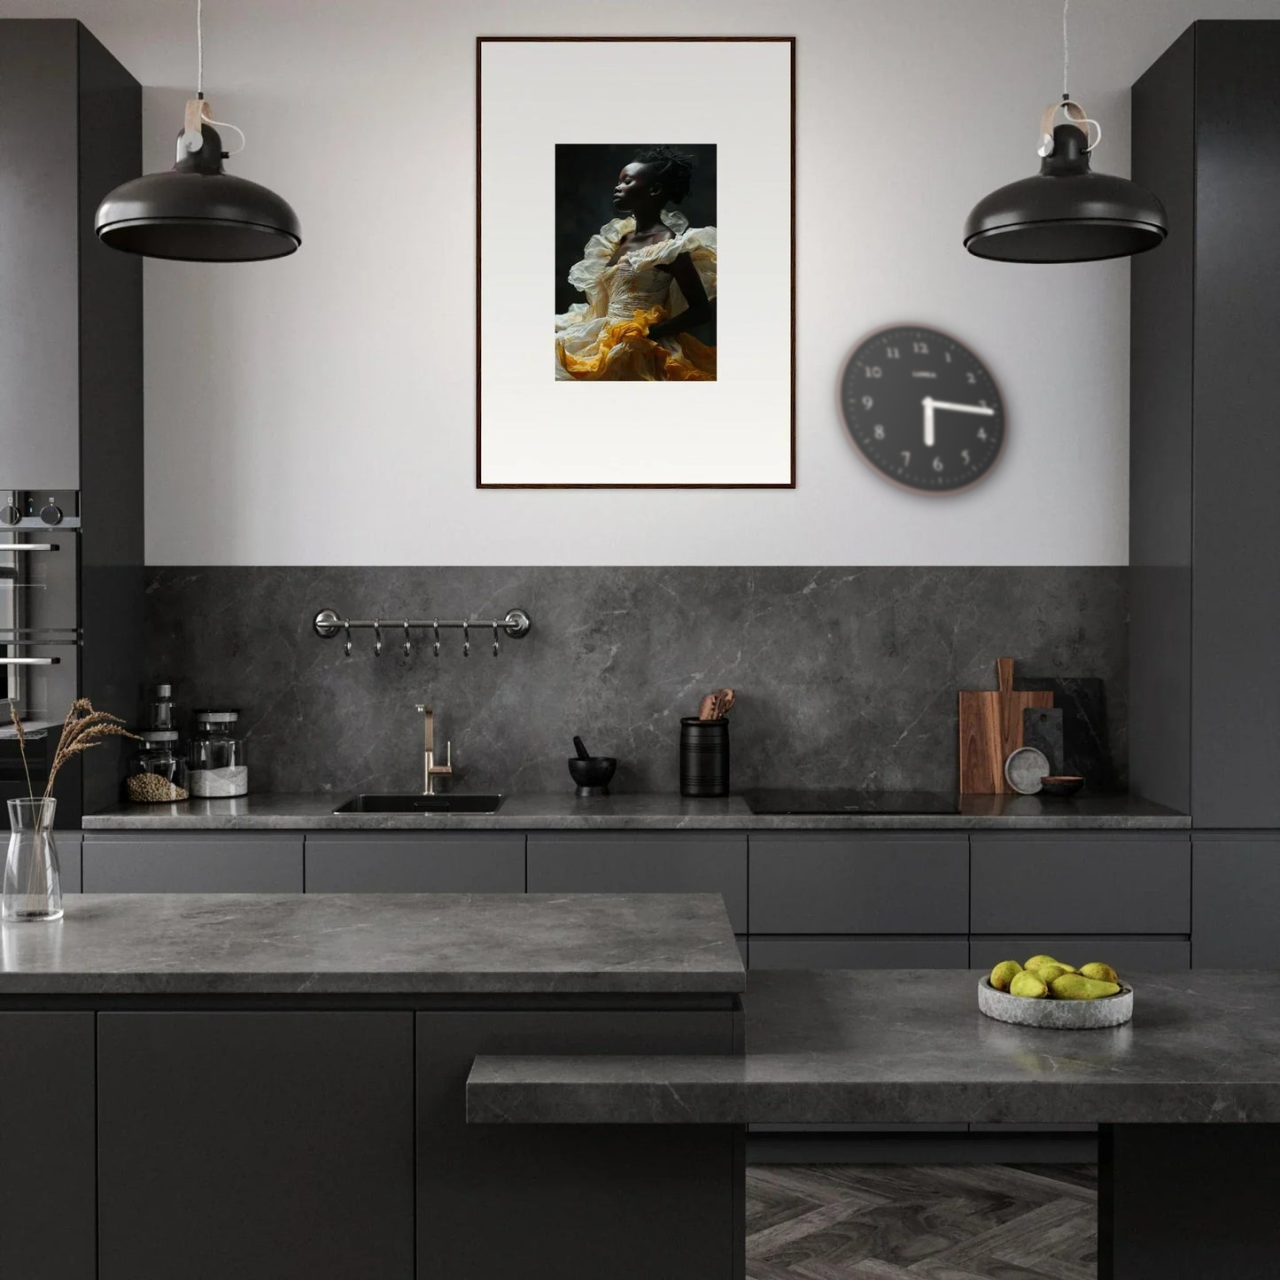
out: 6:16
